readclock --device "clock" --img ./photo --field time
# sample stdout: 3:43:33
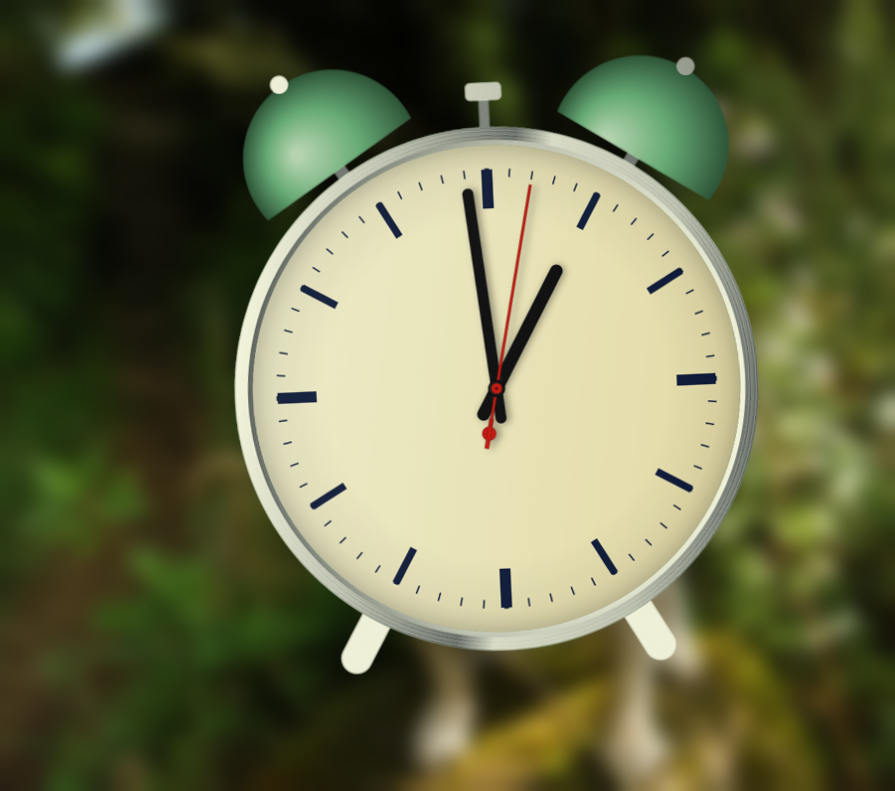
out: 12:59:02
